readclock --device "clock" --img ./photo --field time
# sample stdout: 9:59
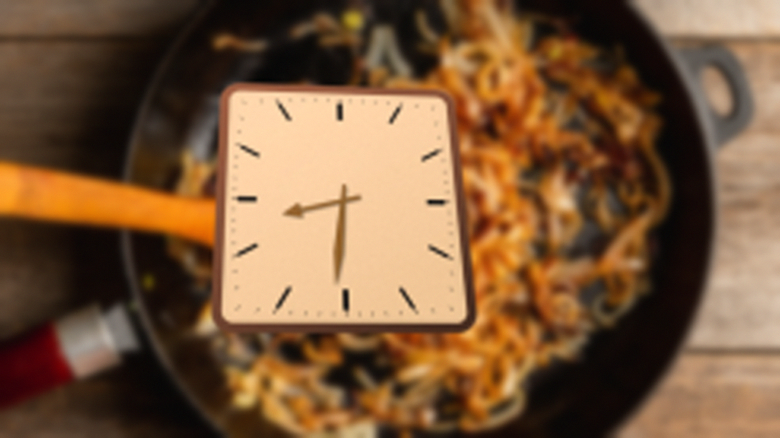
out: 8:31
